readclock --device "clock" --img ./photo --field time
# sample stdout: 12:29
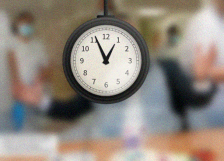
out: 12:56
